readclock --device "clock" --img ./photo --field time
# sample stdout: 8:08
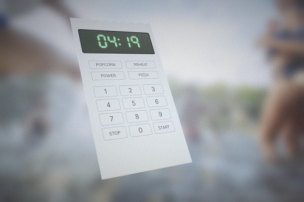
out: 4:19
